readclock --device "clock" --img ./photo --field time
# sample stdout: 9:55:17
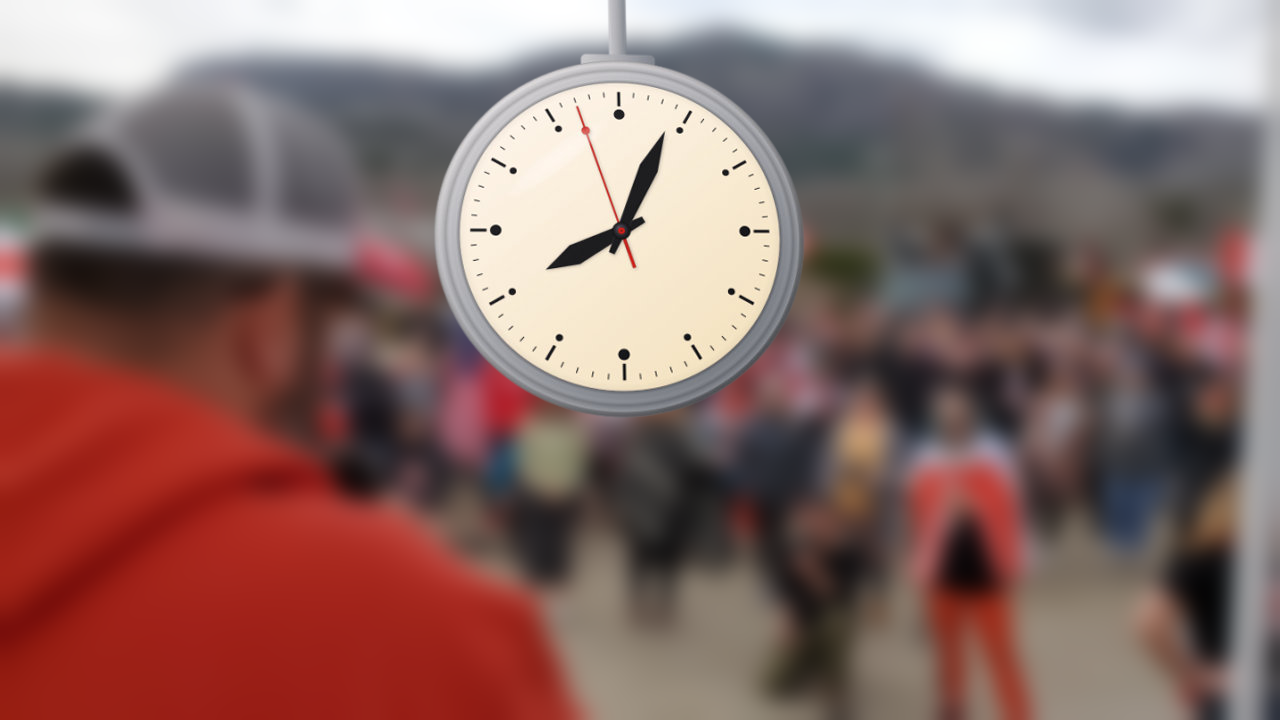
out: 8:03:57
